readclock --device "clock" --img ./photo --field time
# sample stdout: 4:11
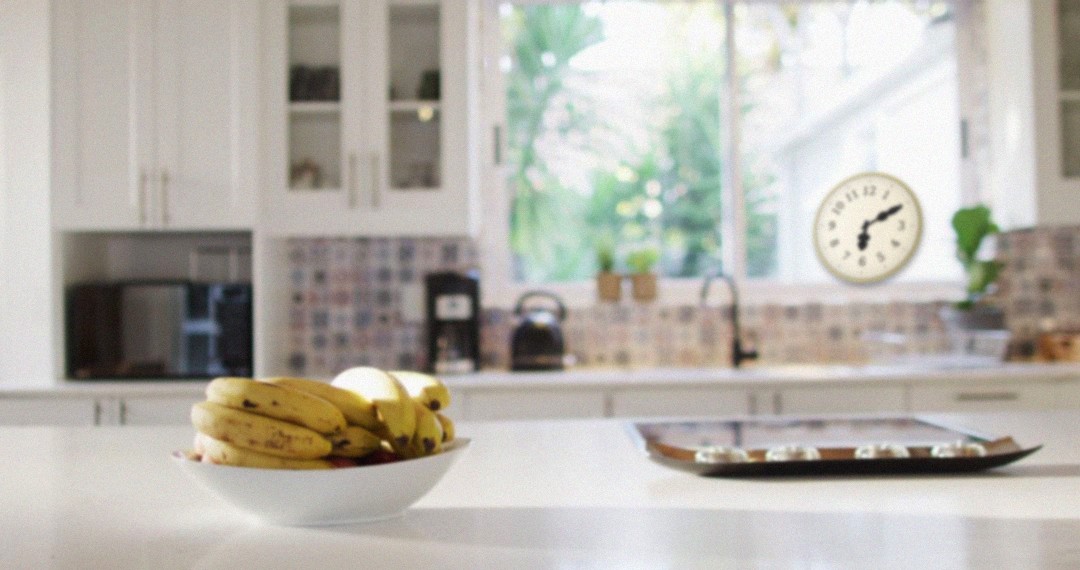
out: 6:10
